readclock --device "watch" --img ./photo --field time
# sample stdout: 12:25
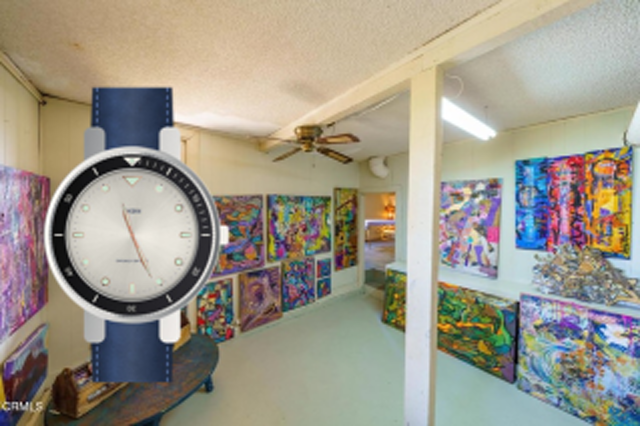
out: 11:26
